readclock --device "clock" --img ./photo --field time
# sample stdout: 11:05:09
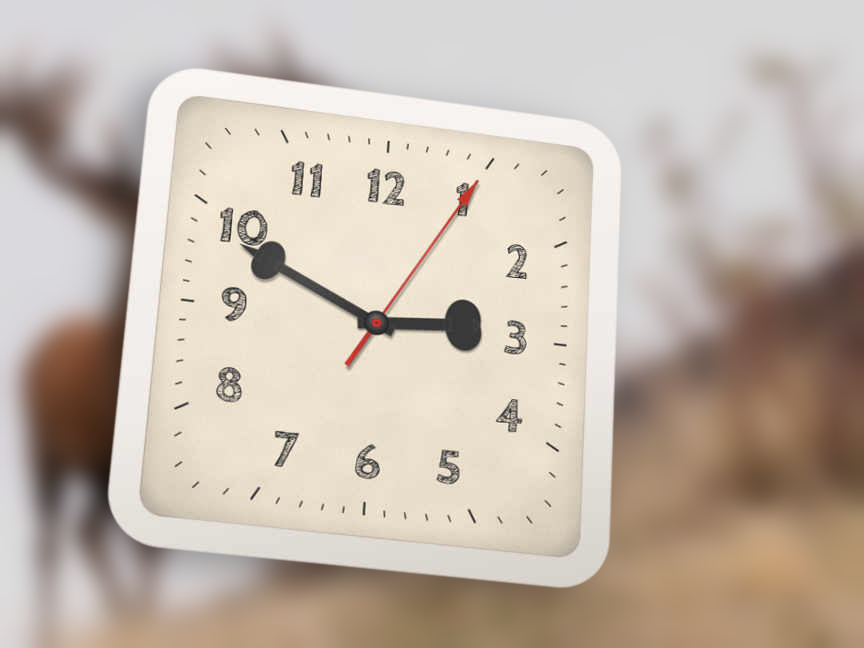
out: 2:49:05
